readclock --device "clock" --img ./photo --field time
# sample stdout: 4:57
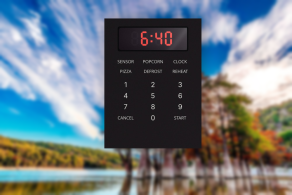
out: 6:40
